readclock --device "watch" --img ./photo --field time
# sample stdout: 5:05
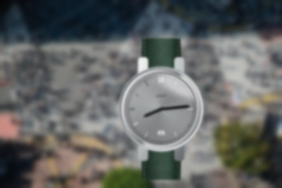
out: 8:14
